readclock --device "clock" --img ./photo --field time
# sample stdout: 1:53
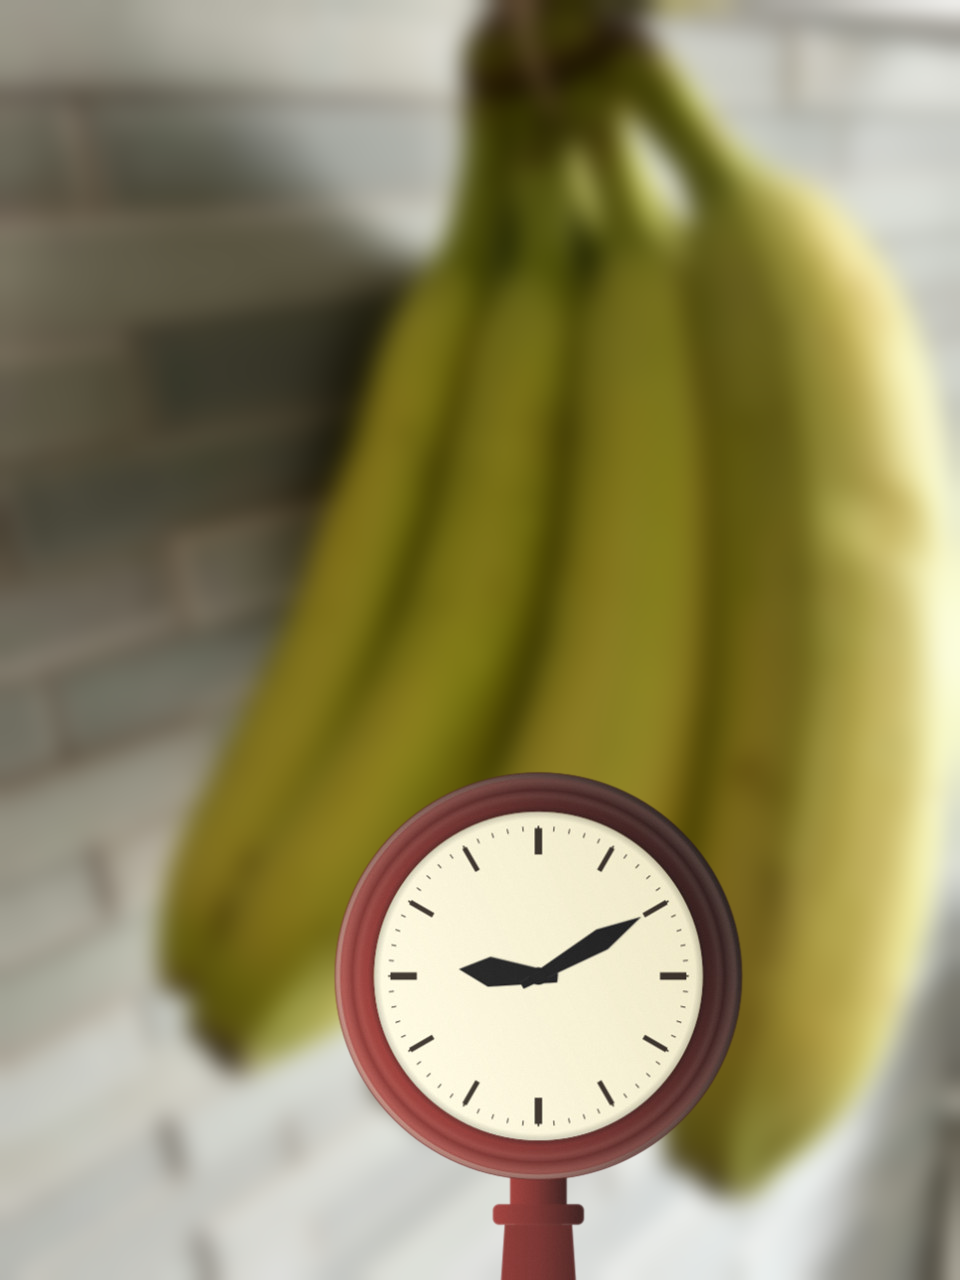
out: 9:10
